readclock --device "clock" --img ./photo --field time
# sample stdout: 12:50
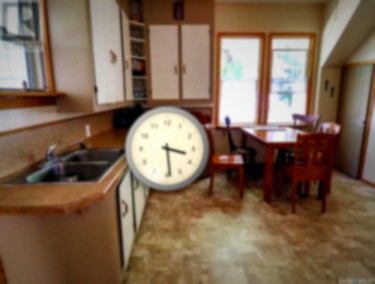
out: 3:29
